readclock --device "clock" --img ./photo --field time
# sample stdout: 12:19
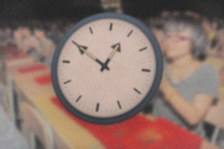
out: 12:50
